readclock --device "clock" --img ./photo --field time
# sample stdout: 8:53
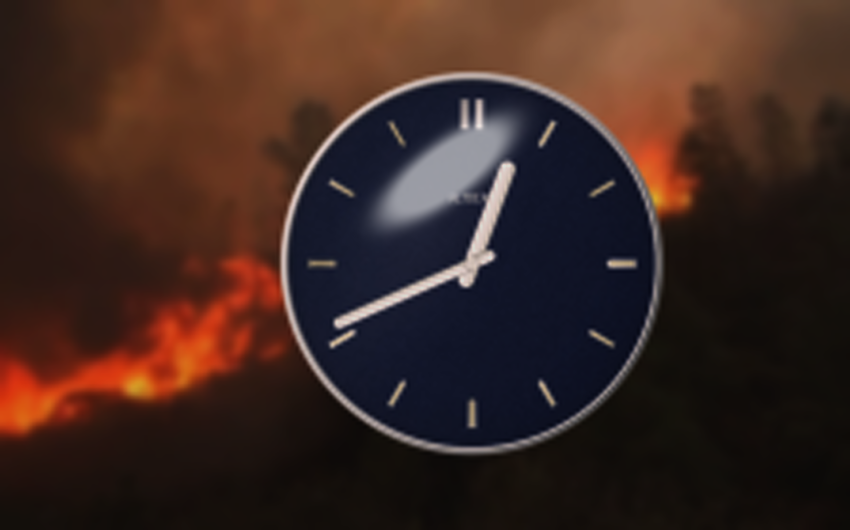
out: 12:41
